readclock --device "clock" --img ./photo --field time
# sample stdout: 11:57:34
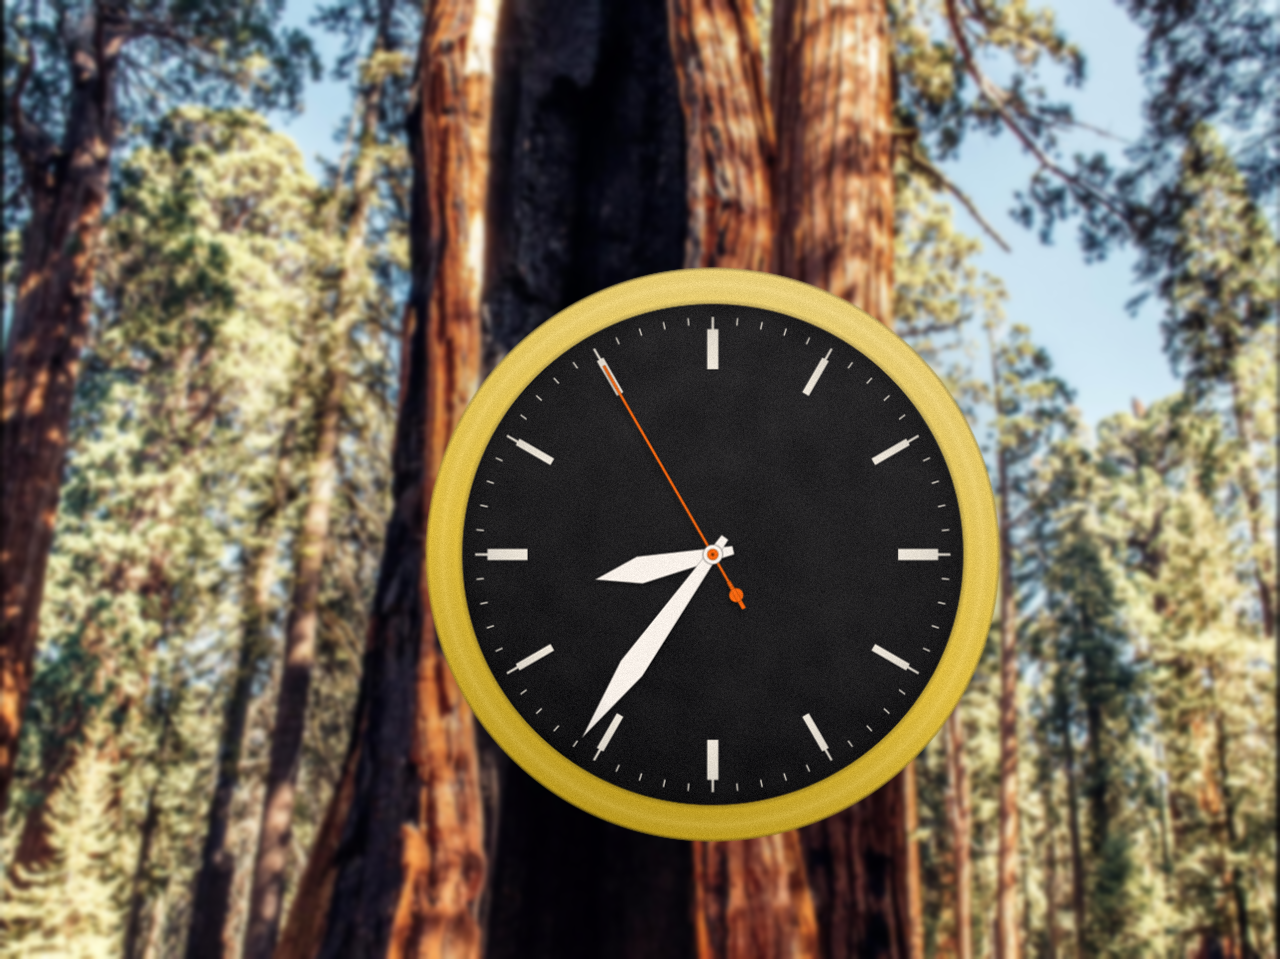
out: 8:35:55
